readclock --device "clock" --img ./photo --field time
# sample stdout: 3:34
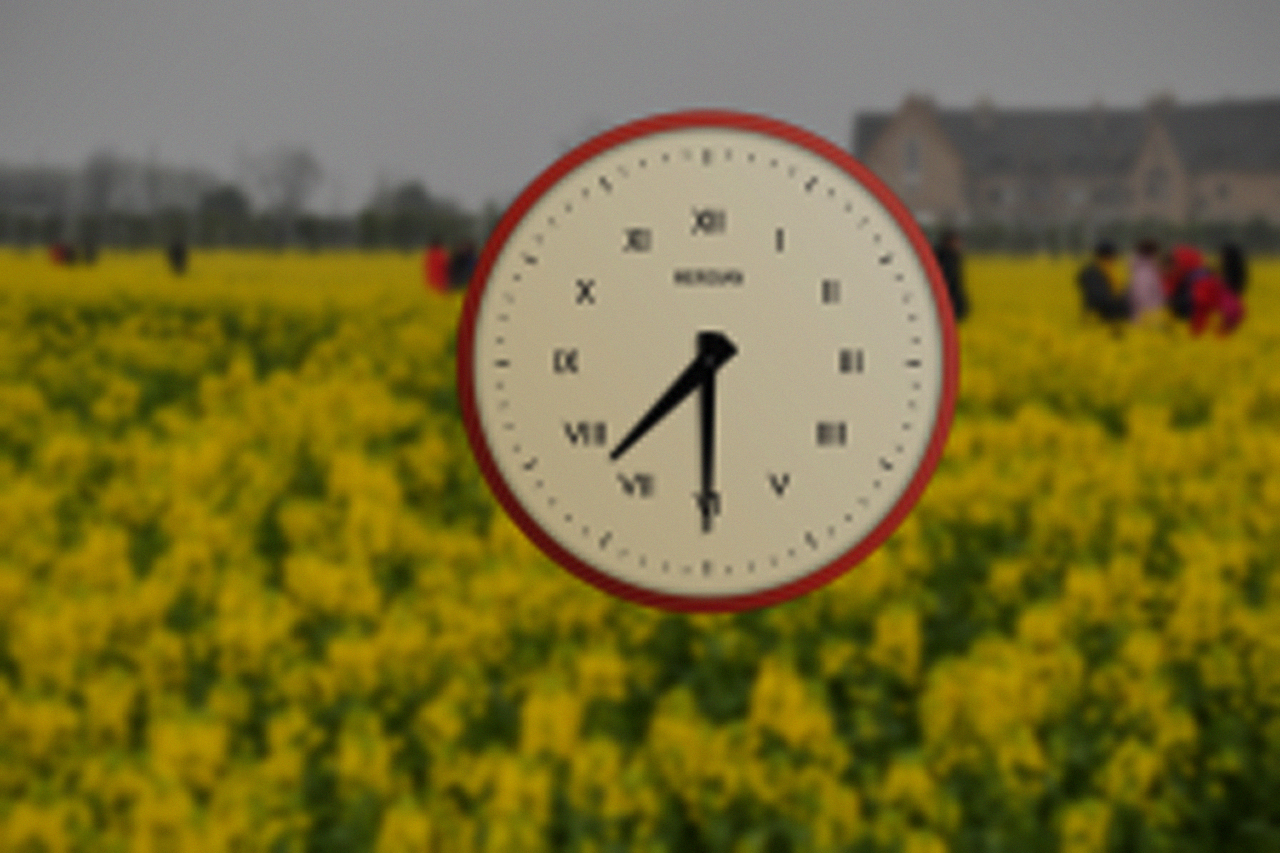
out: 7:30
